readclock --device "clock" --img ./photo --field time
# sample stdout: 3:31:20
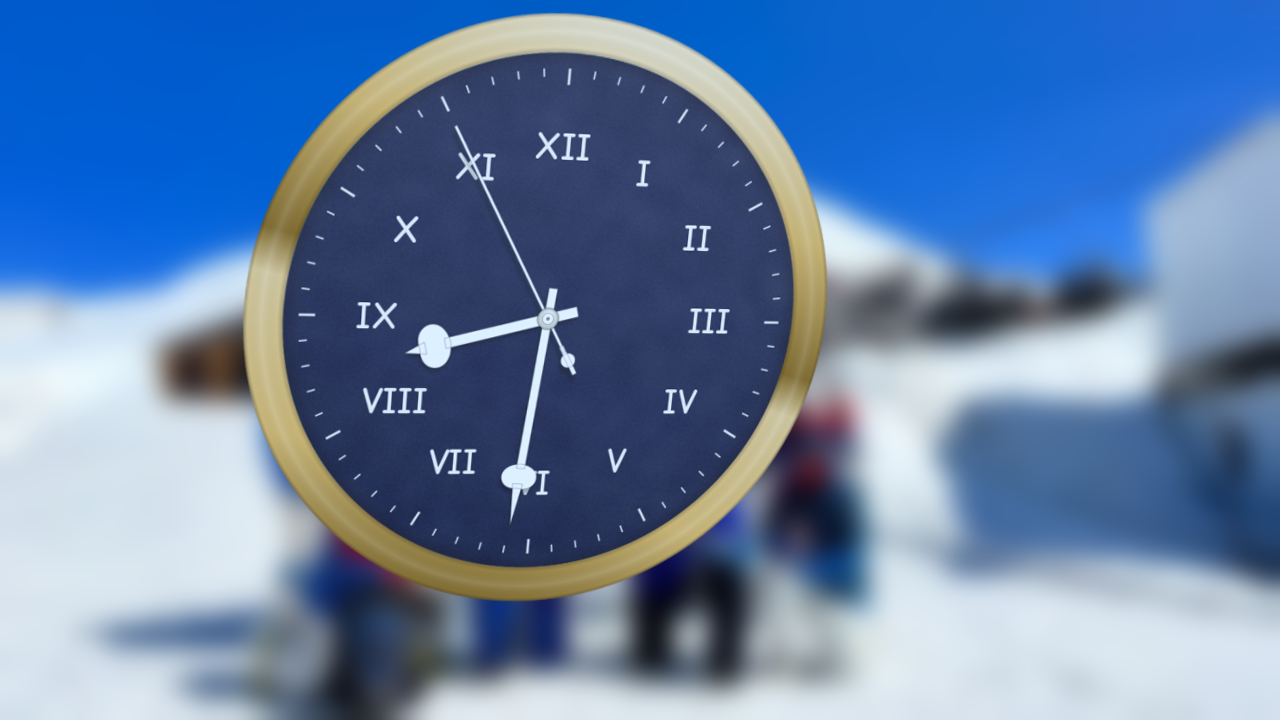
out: 8:30:55
